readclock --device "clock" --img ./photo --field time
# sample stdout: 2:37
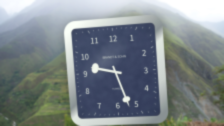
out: 9:27
